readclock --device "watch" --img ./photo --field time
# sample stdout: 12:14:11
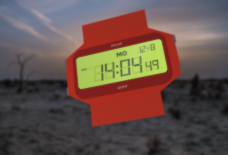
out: 14:04:49
